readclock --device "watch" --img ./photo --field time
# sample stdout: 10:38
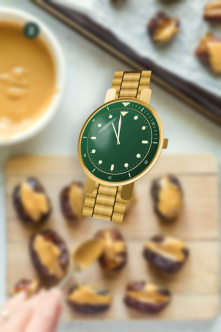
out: 10:59
